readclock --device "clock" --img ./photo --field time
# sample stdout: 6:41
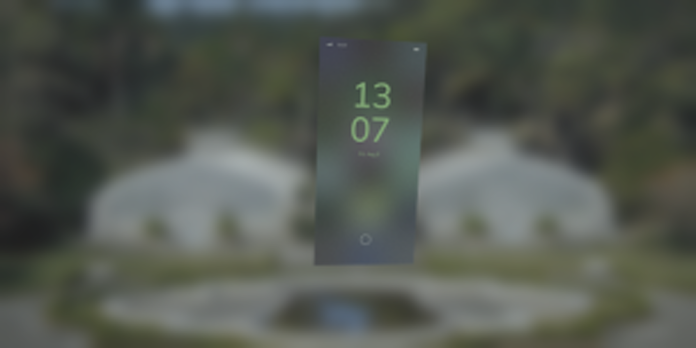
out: 13:07
